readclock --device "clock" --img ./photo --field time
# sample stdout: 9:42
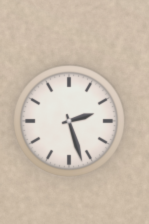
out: 2:27
